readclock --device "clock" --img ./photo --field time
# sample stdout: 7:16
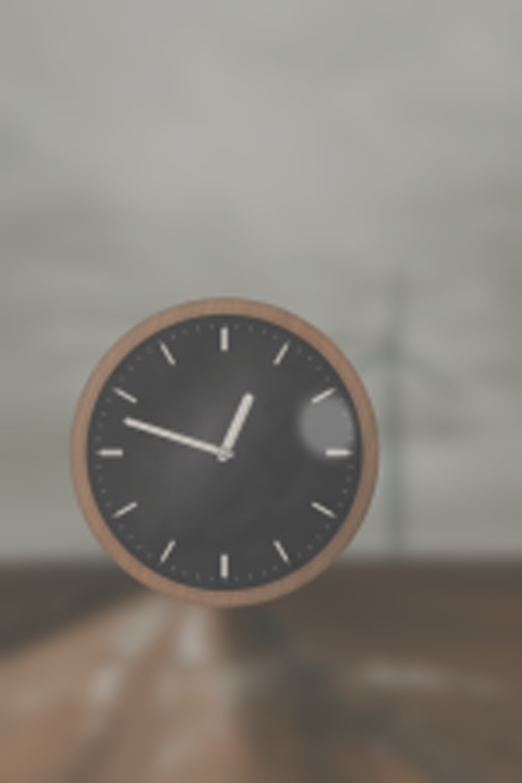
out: 12:48
